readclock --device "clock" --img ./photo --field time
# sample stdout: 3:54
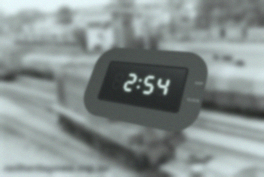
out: 2:54
